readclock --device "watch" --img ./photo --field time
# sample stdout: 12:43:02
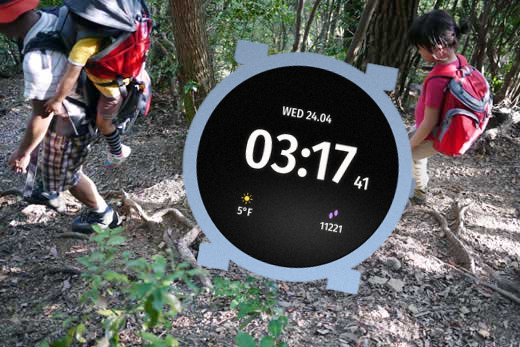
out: 3:17:41
